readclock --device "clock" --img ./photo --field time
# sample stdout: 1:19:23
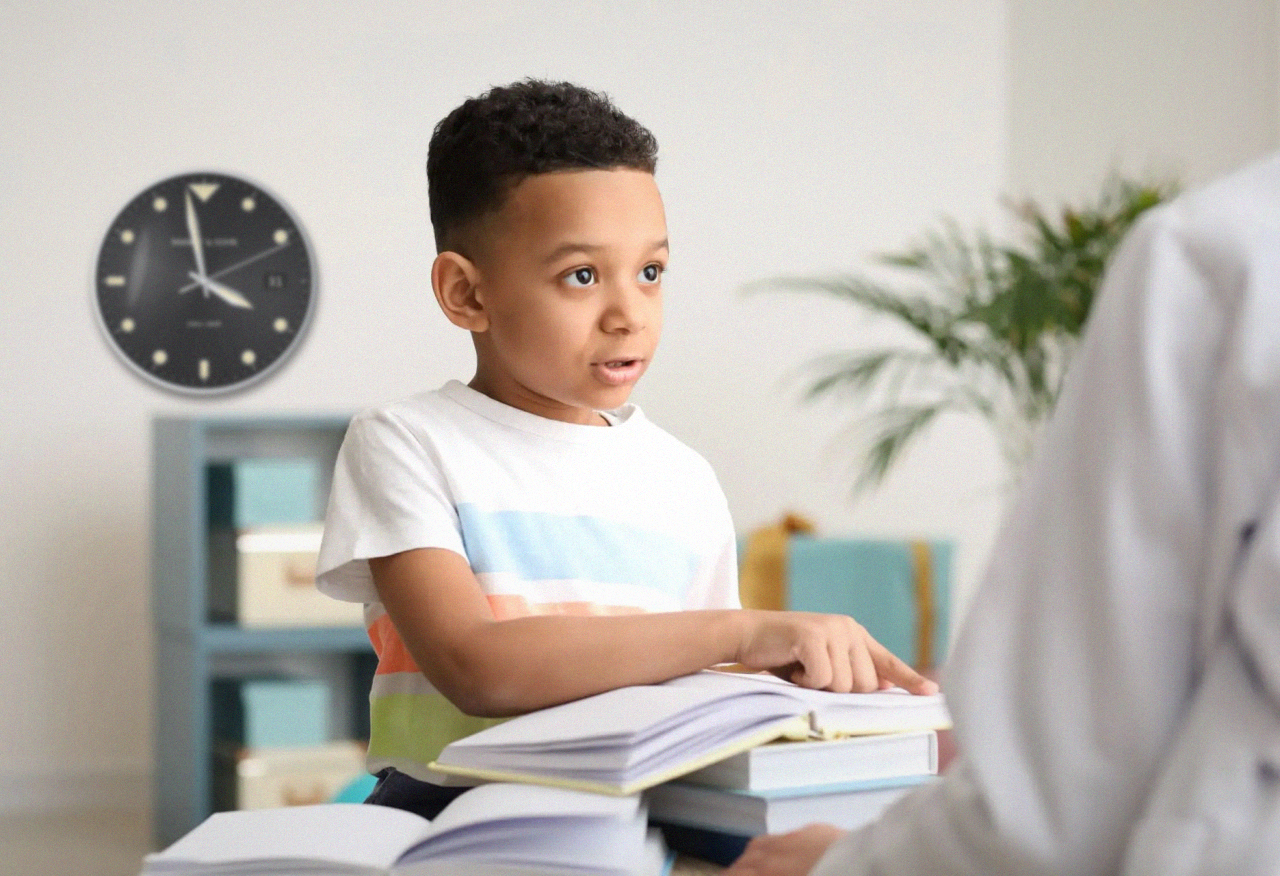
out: 3:58:11
